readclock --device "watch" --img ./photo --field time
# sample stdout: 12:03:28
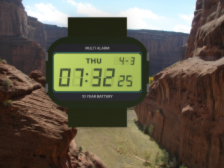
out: 7:32:25
